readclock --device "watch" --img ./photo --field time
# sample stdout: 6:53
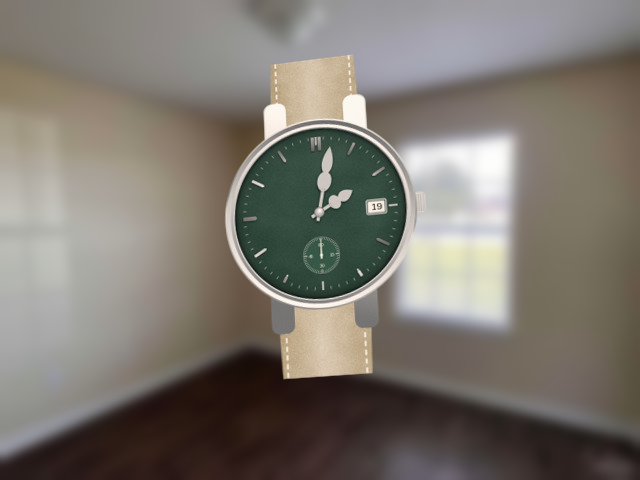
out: 2:02
